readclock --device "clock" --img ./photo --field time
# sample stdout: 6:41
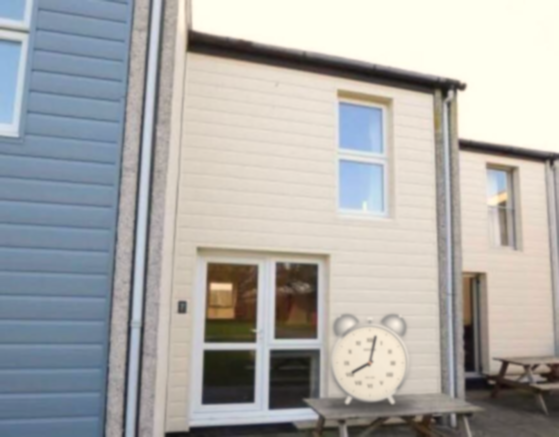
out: 8:02
